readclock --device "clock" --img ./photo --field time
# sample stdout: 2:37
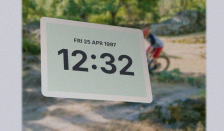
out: 12:32
